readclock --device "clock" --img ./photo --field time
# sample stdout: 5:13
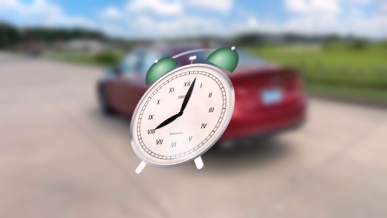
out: 8:02
